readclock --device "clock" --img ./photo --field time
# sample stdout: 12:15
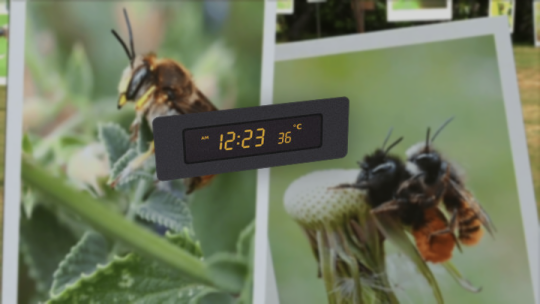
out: 12:23
